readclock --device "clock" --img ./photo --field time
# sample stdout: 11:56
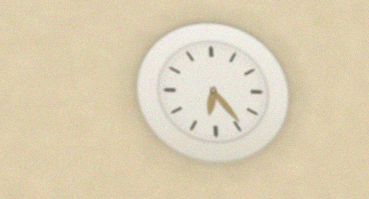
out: 6:24
